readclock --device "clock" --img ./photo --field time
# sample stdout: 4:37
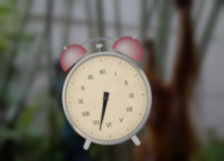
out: 6:33
